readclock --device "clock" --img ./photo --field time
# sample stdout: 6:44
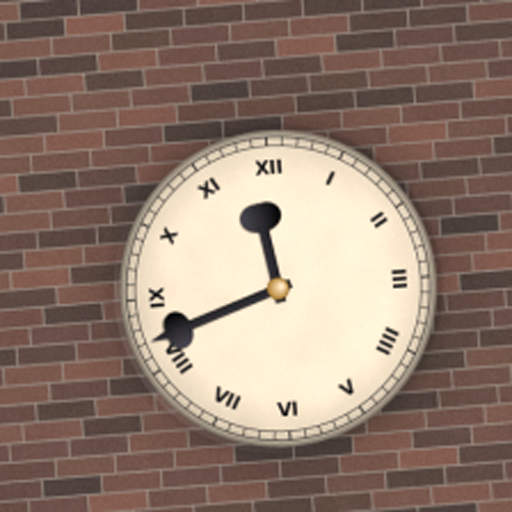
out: 11:42
